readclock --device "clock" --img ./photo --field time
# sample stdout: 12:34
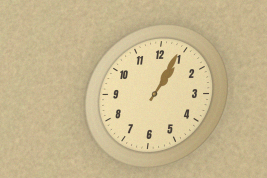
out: 1:04
